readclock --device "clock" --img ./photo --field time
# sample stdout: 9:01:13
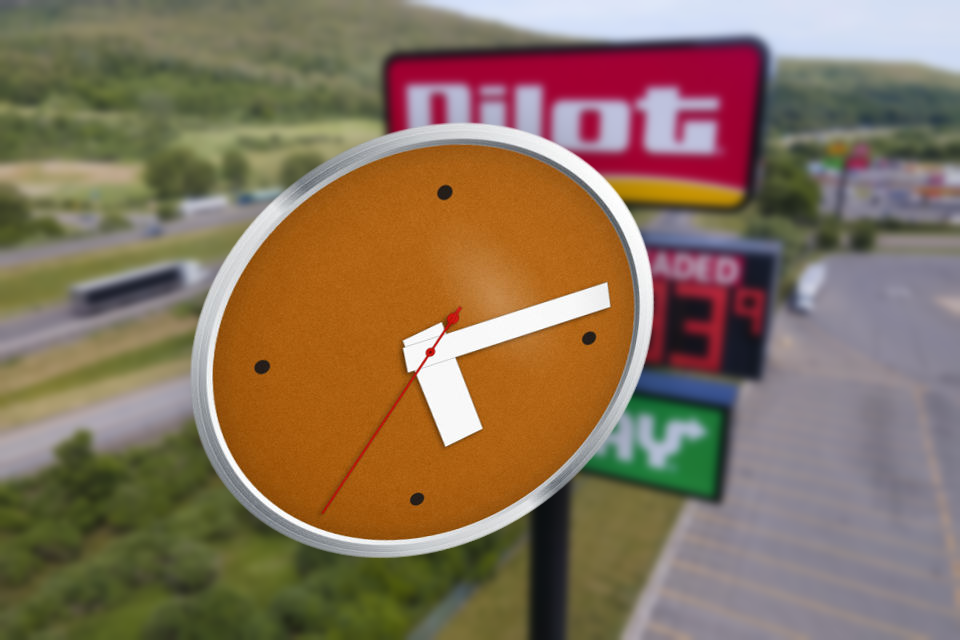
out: 5:12:35
